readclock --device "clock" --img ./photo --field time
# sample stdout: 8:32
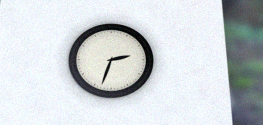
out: 2:33
